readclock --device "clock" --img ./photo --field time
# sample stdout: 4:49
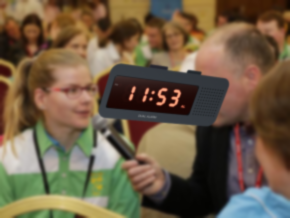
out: 11:53
